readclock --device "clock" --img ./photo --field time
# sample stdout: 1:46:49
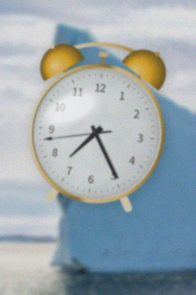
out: 7:24:43
